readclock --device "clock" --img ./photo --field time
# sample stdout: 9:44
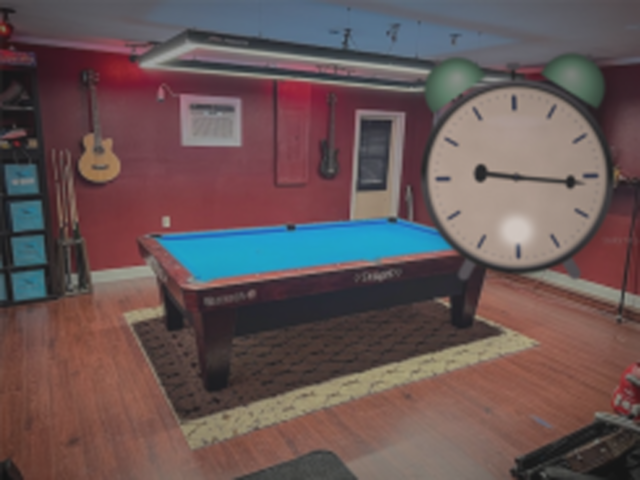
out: 9:16
